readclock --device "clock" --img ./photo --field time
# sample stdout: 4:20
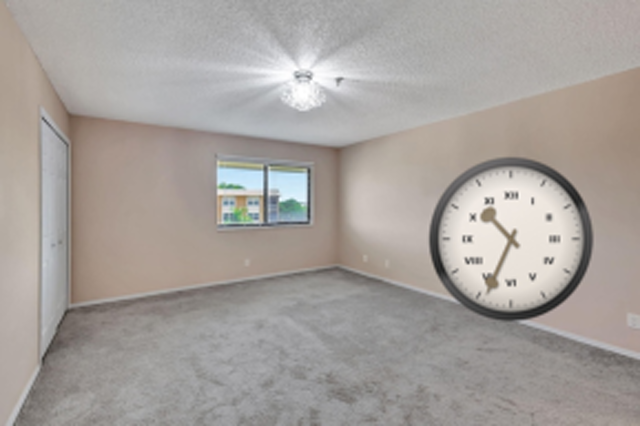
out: 10:34
